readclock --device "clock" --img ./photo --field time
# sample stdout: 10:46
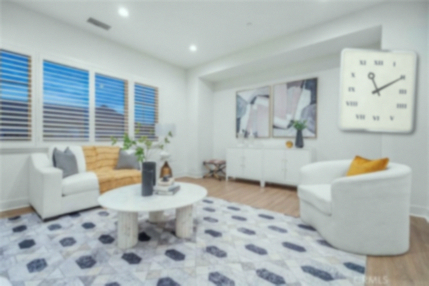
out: 11:10
